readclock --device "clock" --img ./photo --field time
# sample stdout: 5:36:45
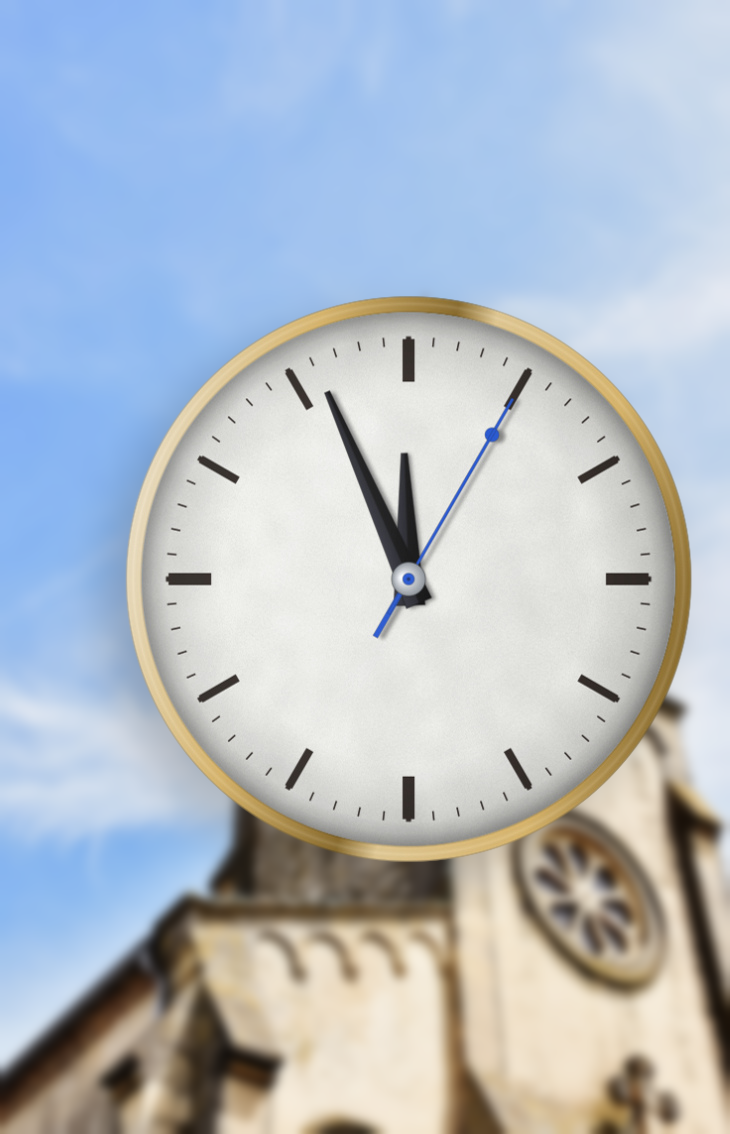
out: 11:56:05
